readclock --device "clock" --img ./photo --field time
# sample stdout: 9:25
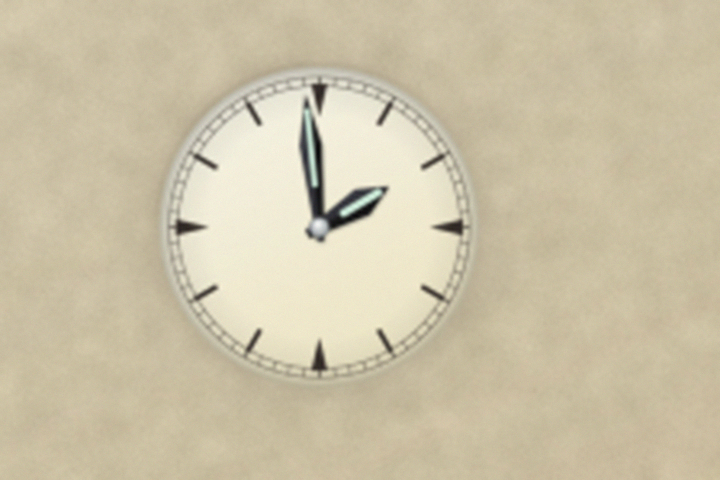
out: 1:59
